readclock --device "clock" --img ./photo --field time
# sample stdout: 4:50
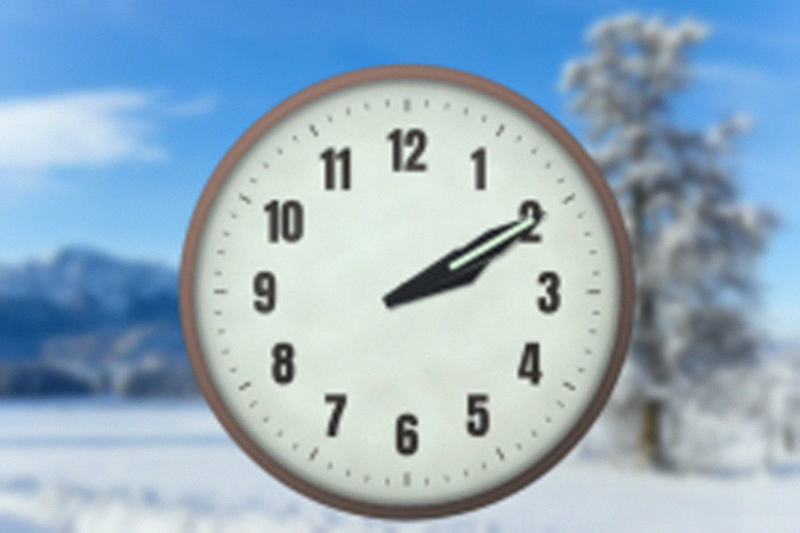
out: 2:10
